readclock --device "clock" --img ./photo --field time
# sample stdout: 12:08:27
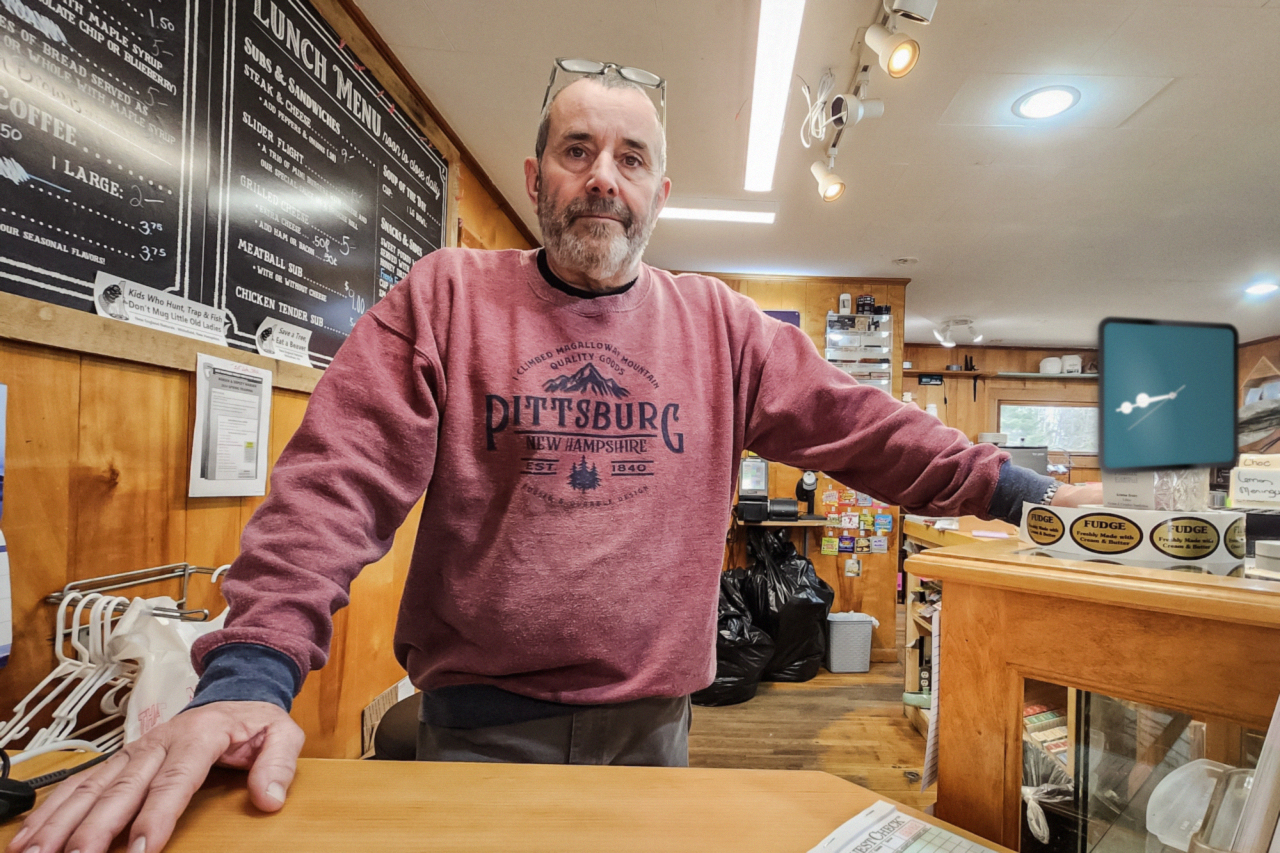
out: 8:42:39
